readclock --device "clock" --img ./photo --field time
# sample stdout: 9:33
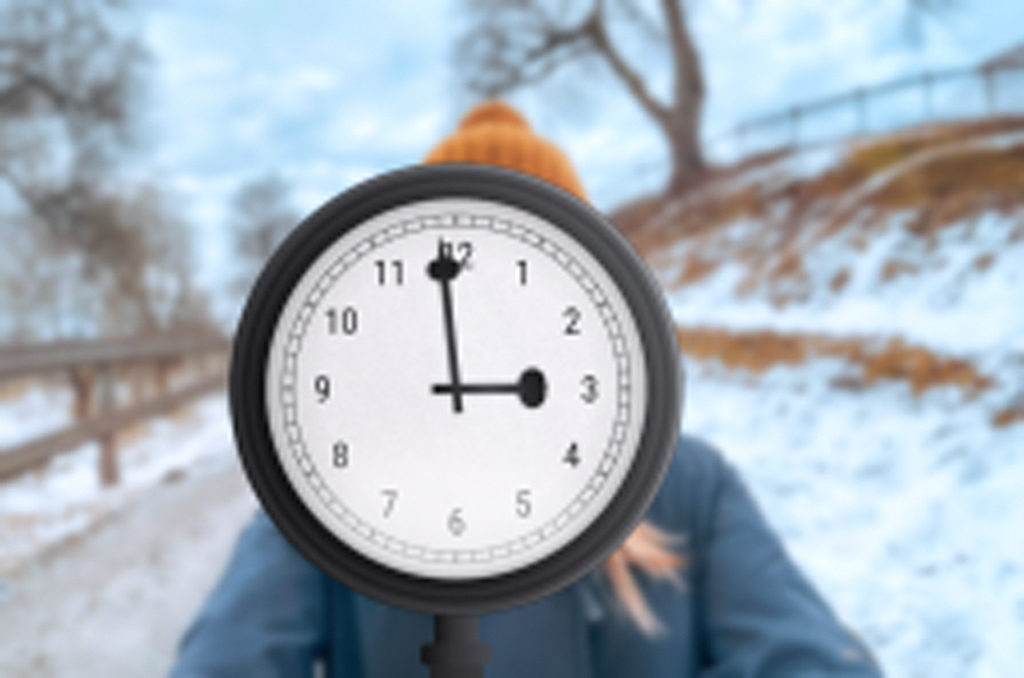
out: 2:59
